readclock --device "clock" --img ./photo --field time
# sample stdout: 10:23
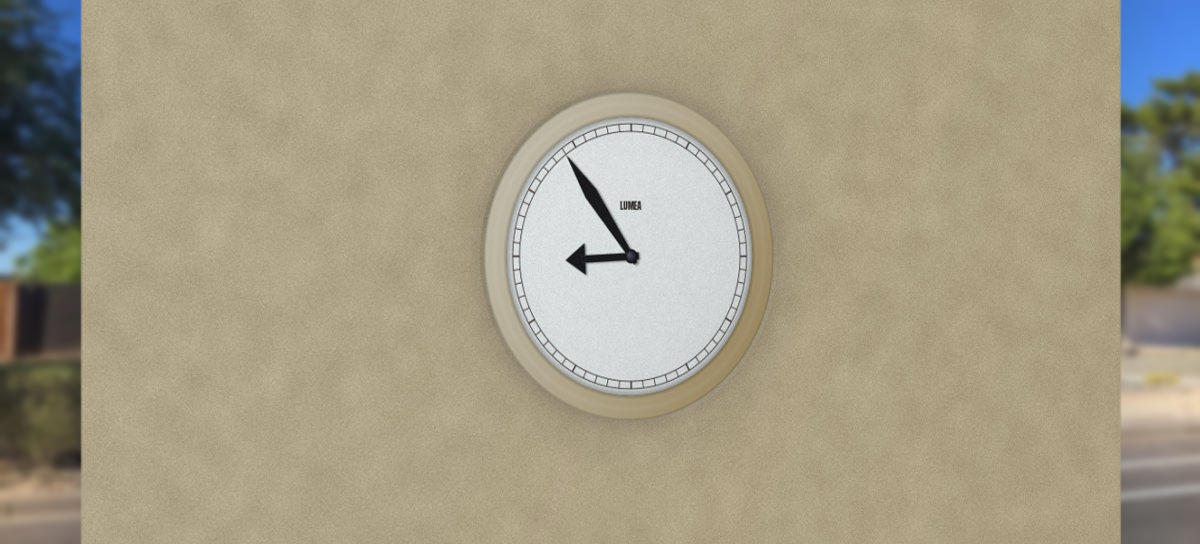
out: 8:54
